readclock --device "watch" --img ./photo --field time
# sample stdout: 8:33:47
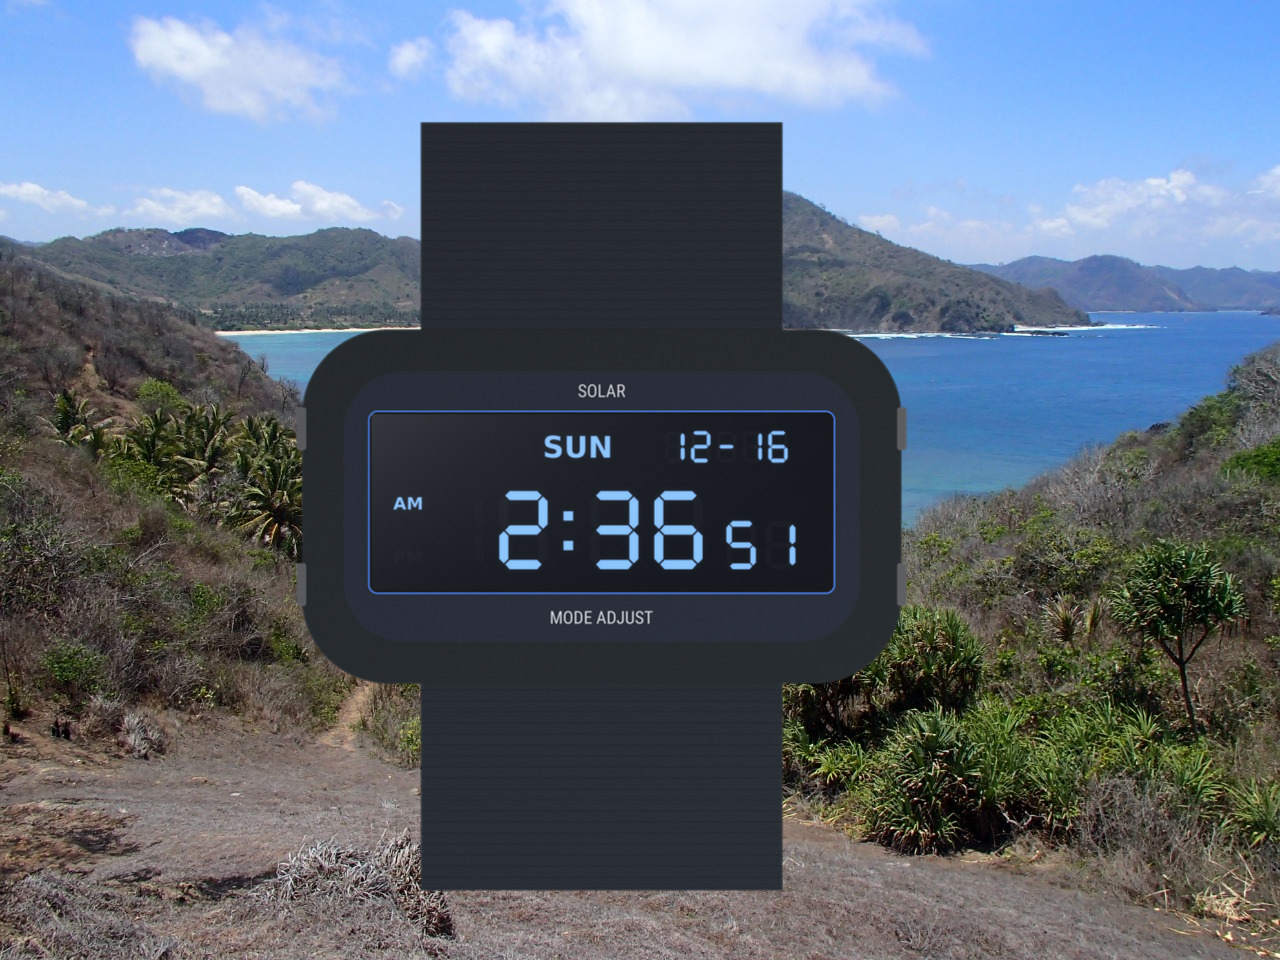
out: 2:36:51
